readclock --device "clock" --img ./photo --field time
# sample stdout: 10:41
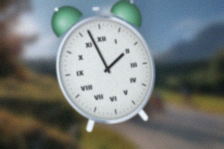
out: 1:57
